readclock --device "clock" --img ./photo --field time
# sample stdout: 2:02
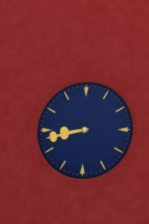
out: 8:43
